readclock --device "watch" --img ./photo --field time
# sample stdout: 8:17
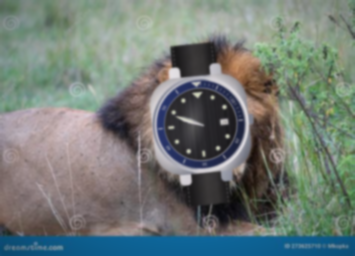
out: 9:49
